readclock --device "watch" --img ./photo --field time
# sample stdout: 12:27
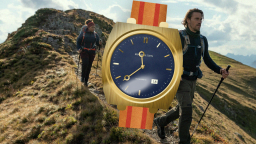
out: 11:38
